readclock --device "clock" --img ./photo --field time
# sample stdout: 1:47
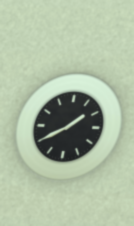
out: 1:40
